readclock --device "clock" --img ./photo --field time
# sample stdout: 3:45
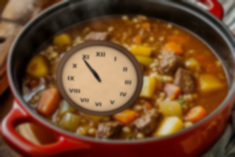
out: 10:54
